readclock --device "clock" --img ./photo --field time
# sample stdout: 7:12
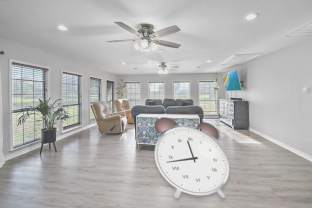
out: 11:43
